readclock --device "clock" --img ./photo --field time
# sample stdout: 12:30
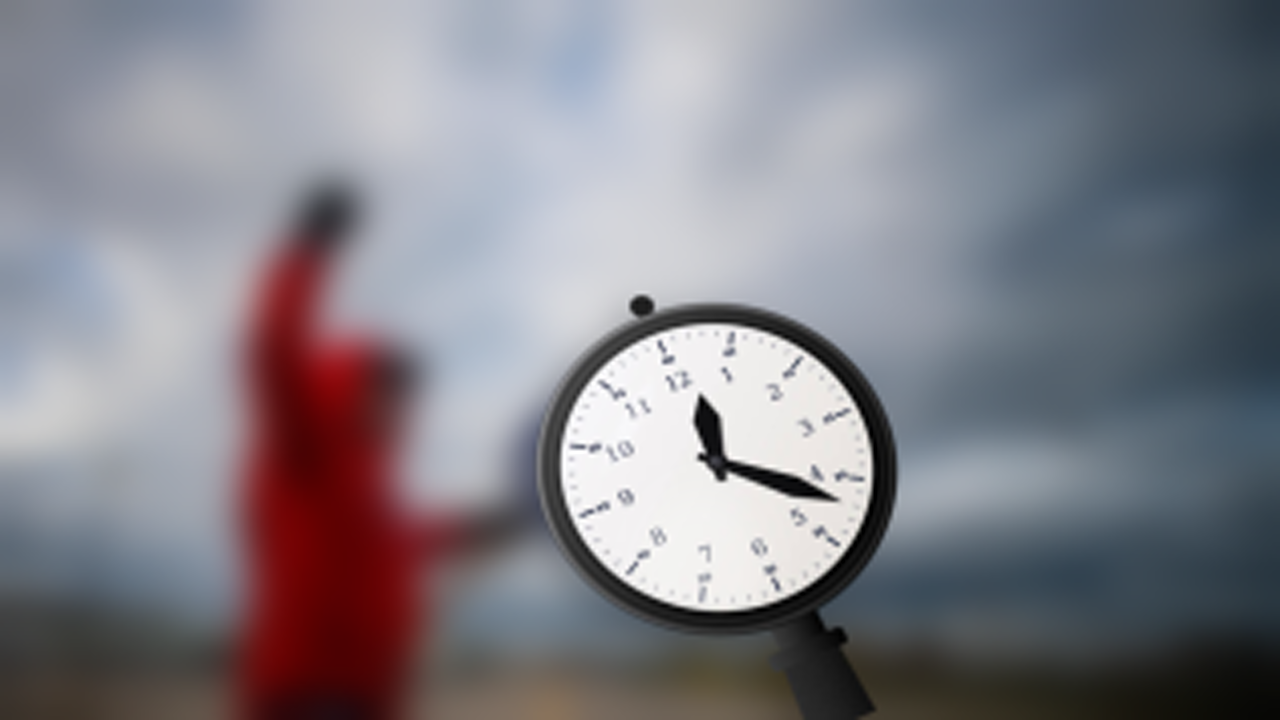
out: 12:22
